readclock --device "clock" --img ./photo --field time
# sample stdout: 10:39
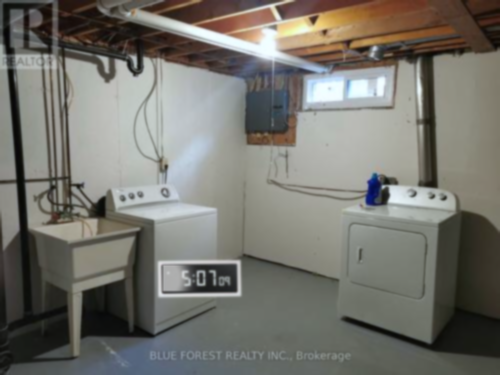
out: 5:07
